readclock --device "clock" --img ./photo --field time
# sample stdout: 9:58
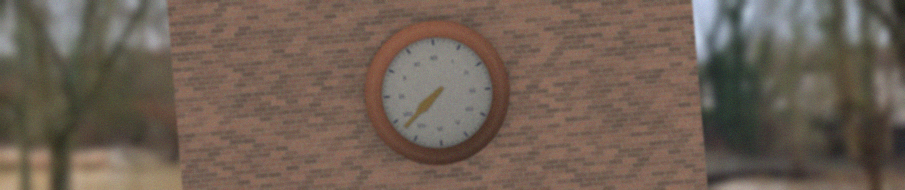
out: 7:38
